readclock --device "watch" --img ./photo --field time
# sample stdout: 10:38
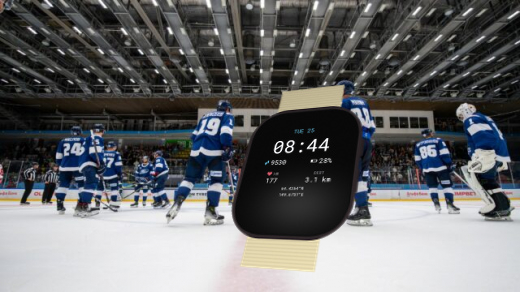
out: 8:44
